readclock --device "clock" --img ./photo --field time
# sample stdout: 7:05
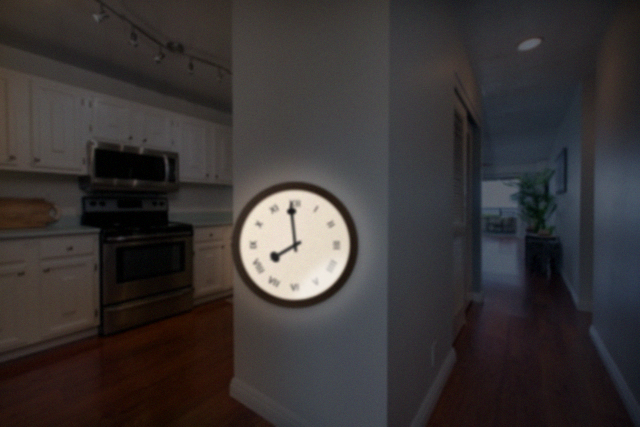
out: 7:59
